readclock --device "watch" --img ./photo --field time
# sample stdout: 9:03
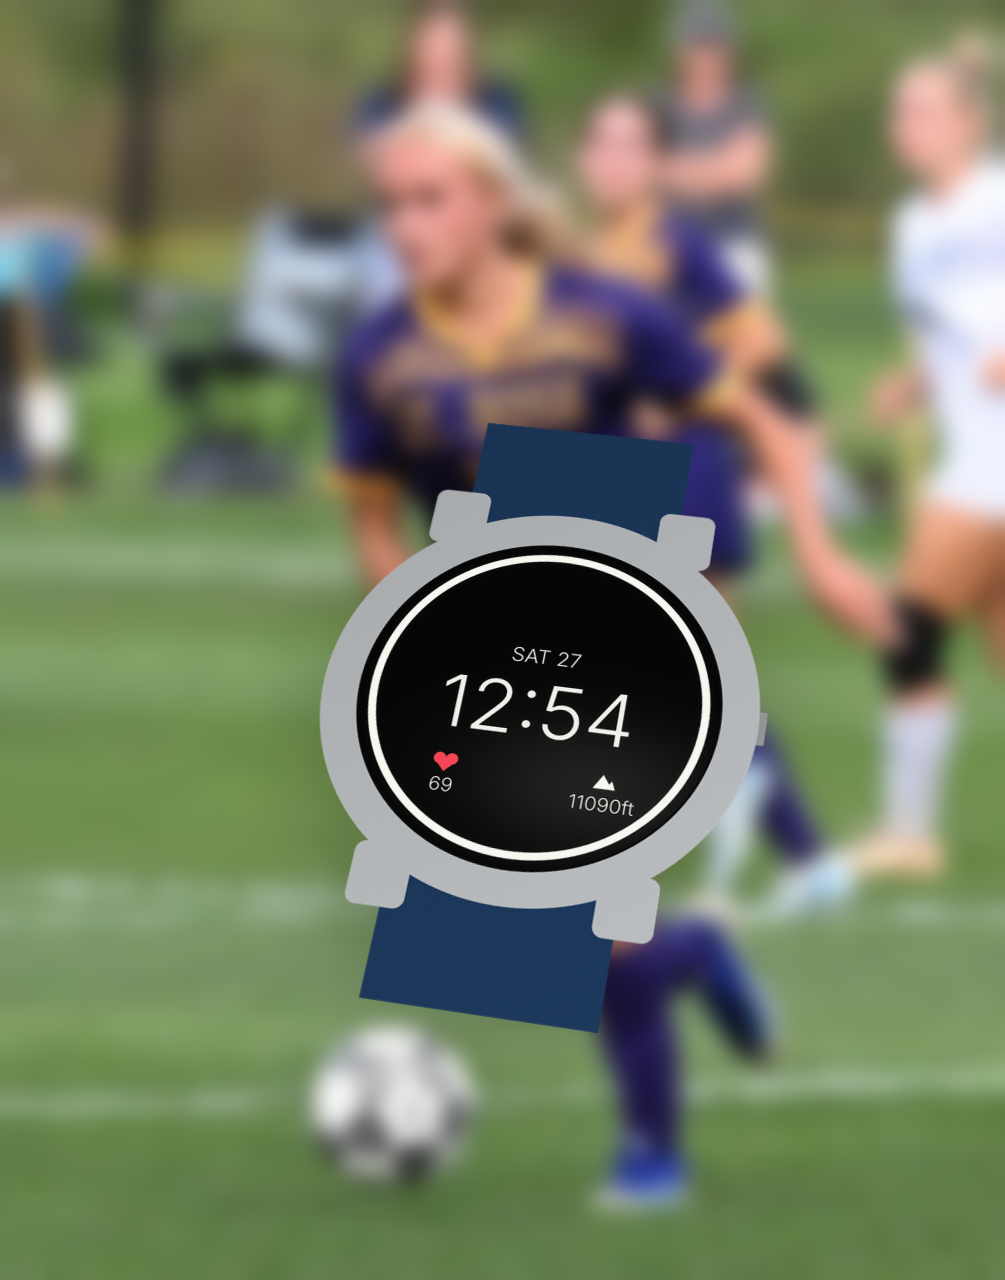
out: 12:54
